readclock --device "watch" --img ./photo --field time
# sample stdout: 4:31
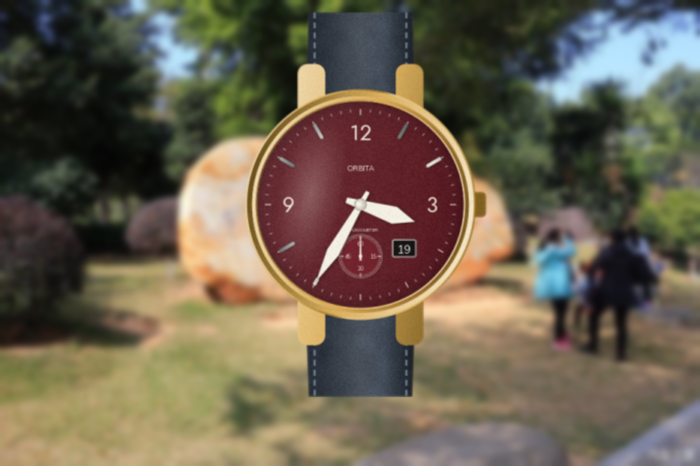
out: 3:35
